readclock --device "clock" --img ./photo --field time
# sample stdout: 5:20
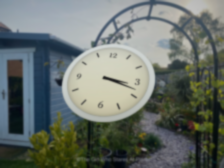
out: 3:18
